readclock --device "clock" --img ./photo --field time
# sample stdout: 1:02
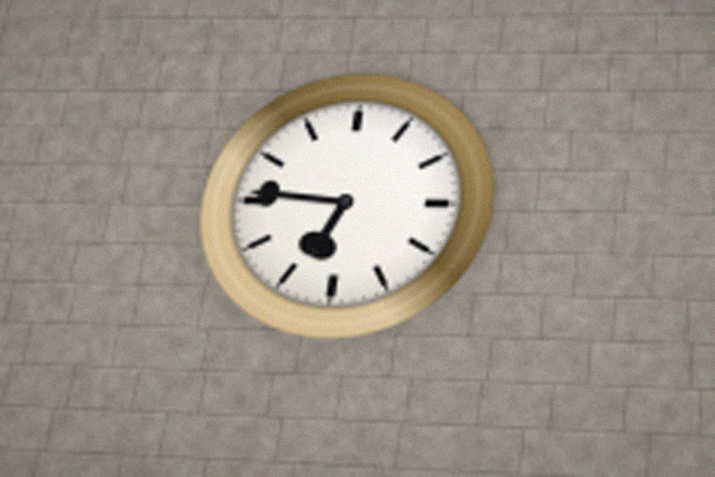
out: 6:46
